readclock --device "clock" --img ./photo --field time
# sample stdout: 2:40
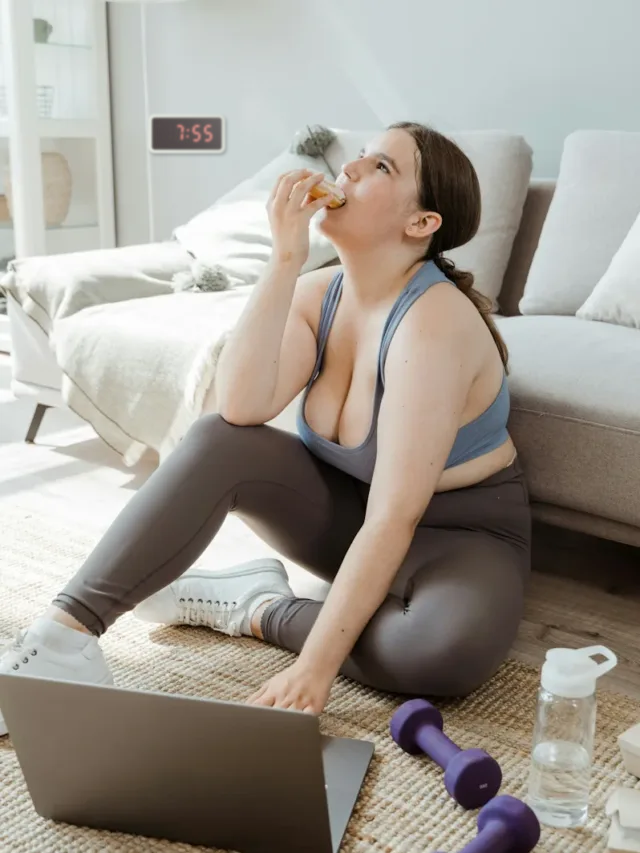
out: 7:55
